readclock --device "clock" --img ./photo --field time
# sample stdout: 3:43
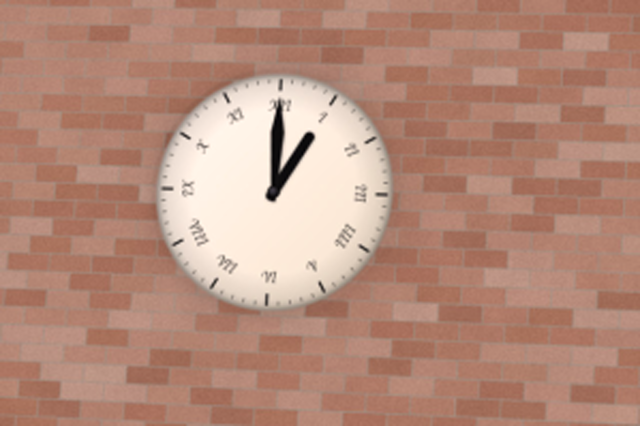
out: 1:00
